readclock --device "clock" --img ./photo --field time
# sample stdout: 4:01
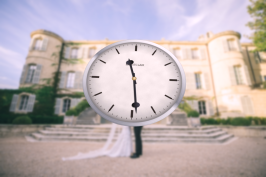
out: 11:29
